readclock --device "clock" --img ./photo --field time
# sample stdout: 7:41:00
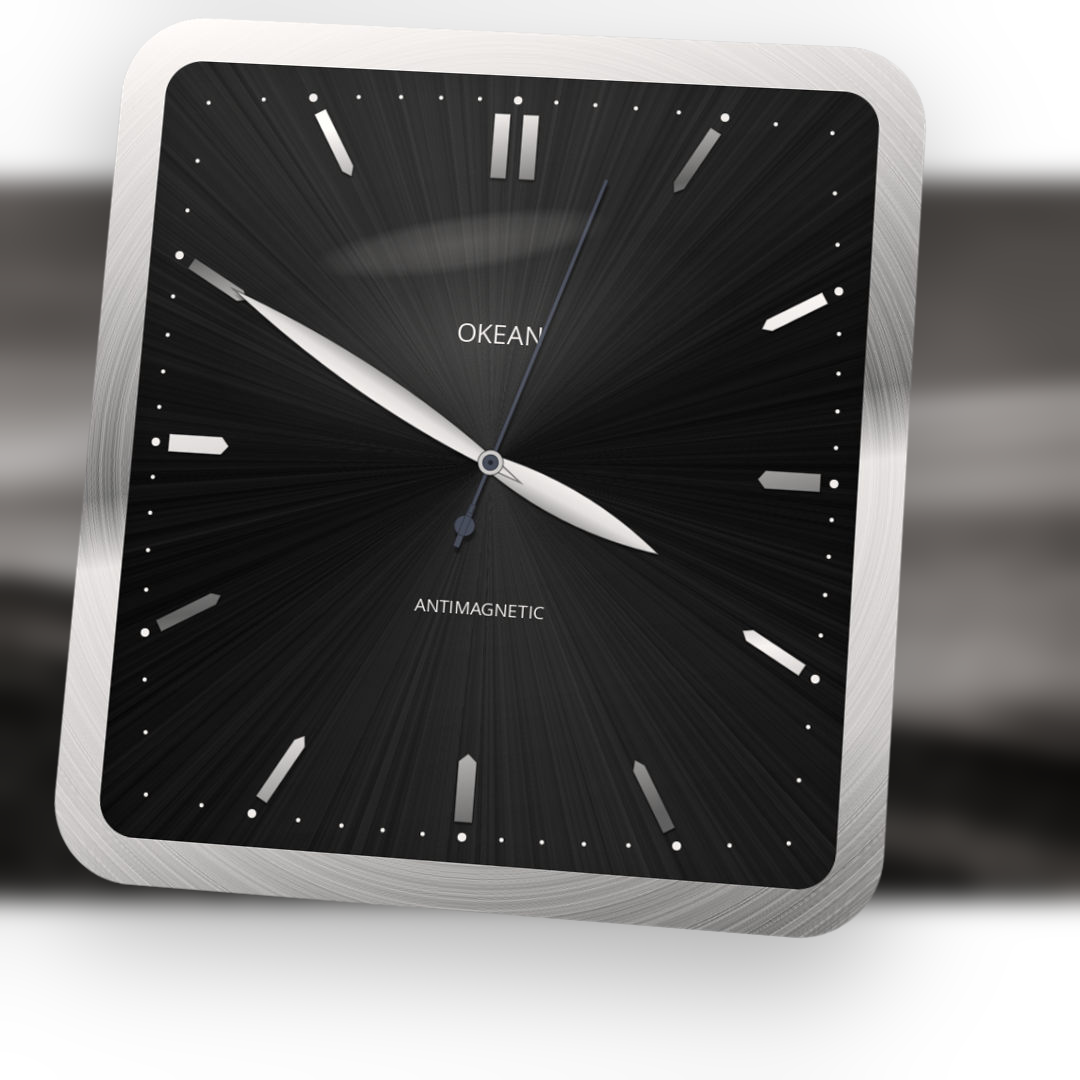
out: 3:50:03
